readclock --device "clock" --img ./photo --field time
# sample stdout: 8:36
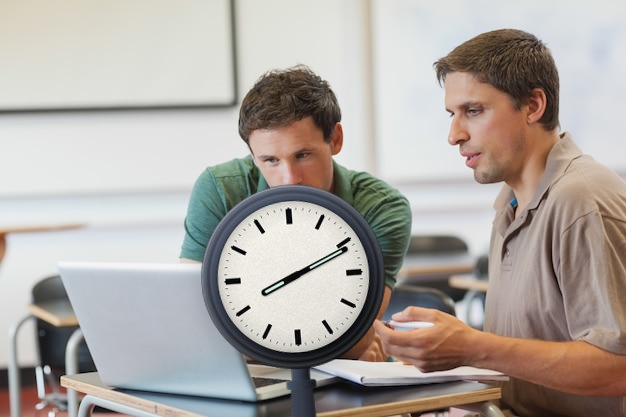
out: 8:11
